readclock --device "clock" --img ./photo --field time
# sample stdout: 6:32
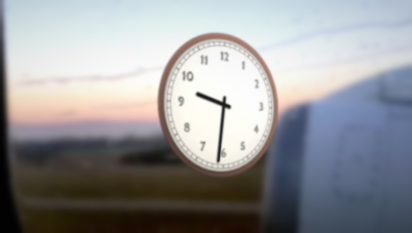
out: 9:31
